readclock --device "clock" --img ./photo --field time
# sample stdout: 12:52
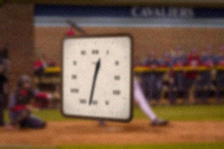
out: 12:32
